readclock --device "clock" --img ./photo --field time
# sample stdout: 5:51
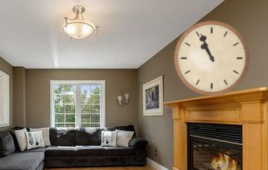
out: 10:56
